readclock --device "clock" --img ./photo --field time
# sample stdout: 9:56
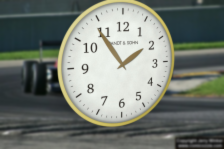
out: 1:54
